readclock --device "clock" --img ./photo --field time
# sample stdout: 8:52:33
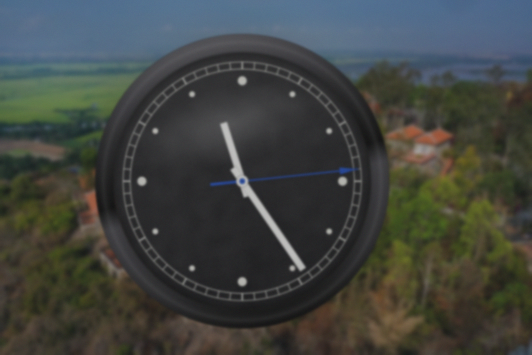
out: 11:24:14
